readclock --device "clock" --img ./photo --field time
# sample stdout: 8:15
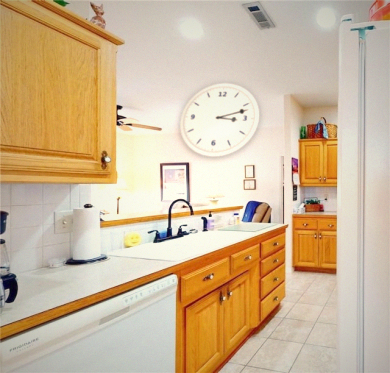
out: 3:12
